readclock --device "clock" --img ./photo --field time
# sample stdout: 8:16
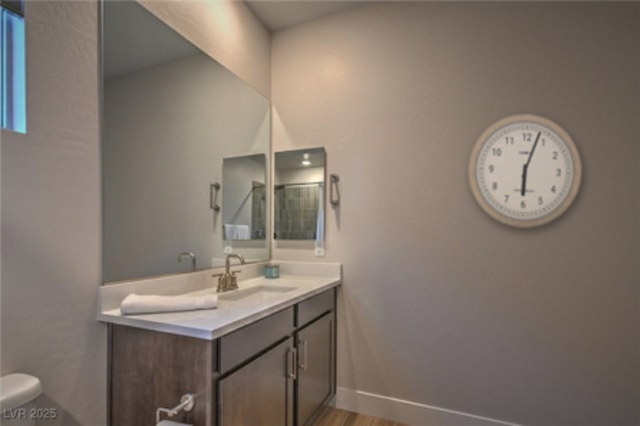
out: 6:03
